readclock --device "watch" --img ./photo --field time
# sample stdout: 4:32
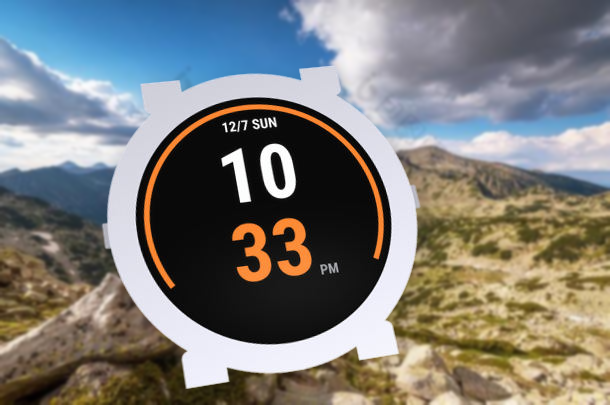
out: 10:33
